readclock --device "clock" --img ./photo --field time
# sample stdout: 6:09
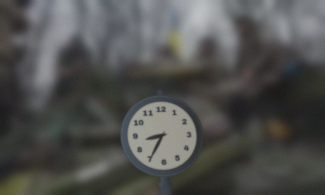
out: 8:35
